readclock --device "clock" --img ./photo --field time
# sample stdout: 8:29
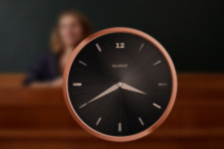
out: 3:40
